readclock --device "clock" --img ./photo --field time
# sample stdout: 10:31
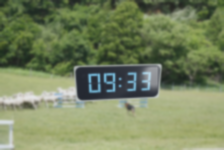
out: 9:33
